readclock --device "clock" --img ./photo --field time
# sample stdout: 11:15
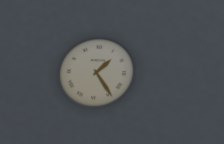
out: 1:24
